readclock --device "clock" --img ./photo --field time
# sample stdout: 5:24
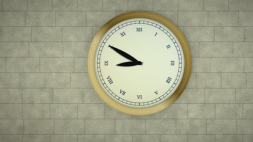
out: 8:50
